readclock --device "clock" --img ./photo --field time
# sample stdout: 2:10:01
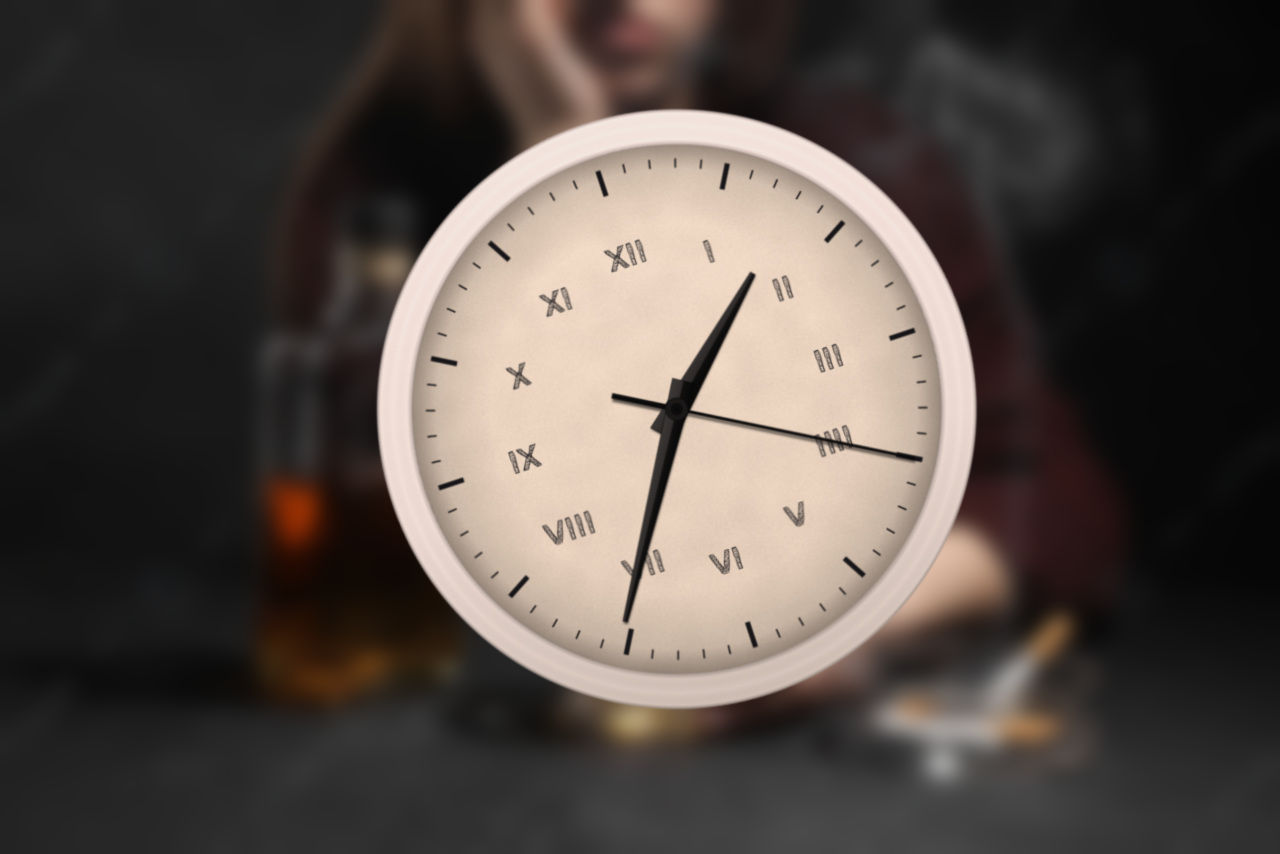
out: 1:35:20
